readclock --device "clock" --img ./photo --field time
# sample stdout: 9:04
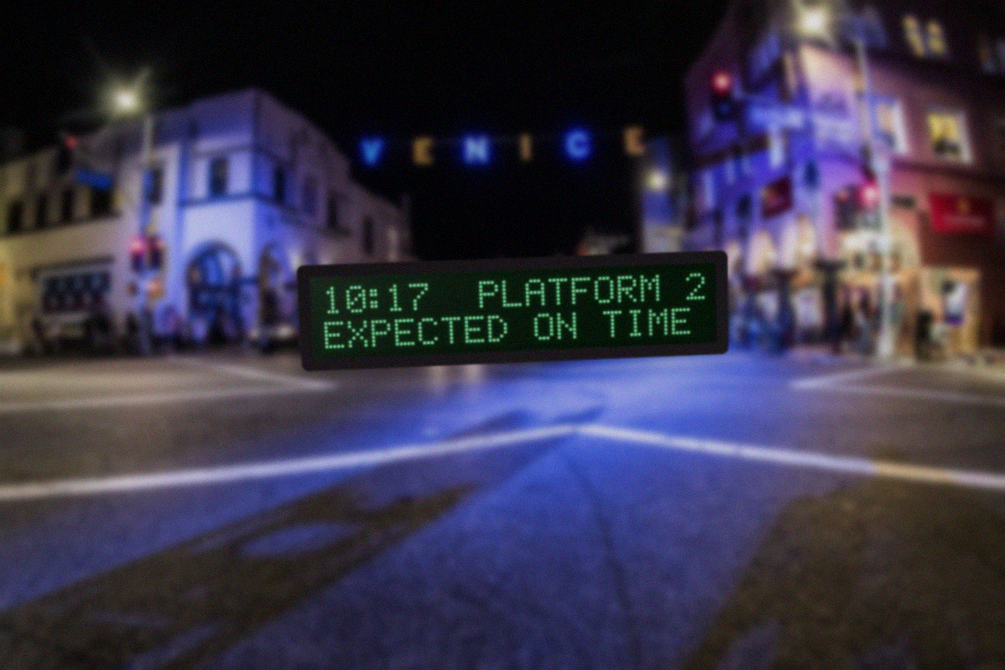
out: 10:17
